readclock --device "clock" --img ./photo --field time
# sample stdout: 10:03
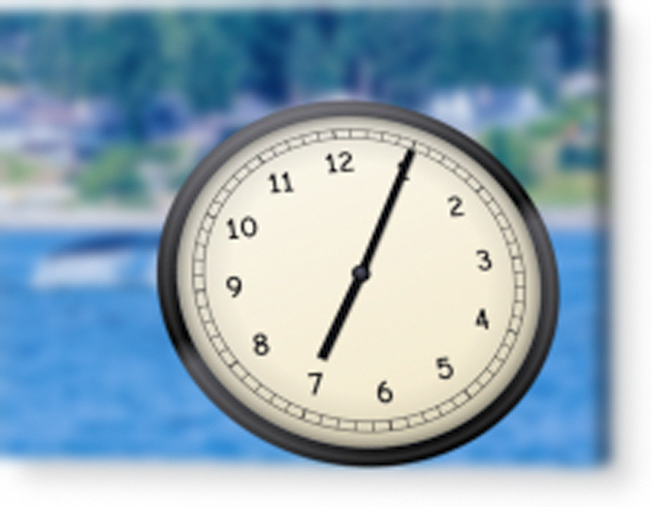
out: 7:05
